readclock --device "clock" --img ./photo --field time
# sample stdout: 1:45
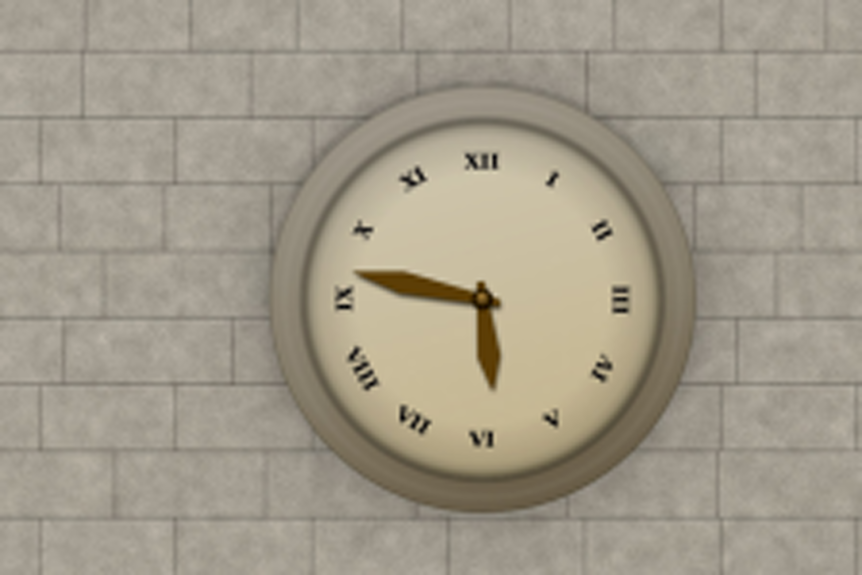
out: 5:47
